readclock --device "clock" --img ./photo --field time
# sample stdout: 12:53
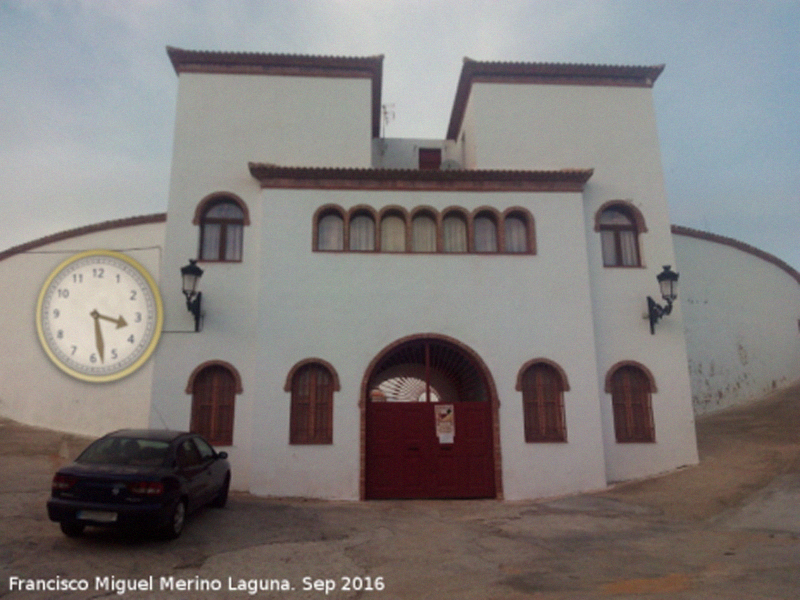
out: 3:28
